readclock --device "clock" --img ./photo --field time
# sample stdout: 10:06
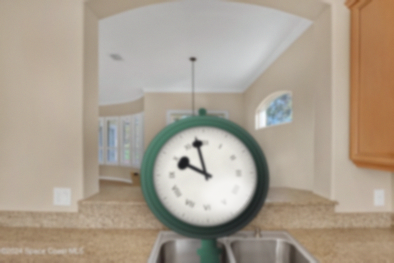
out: 9:58
